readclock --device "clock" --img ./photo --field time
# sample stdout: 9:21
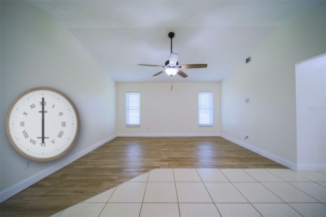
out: 6:00
